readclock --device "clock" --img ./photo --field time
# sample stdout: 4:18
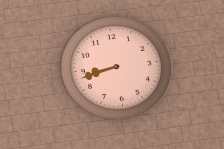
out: 8:43
